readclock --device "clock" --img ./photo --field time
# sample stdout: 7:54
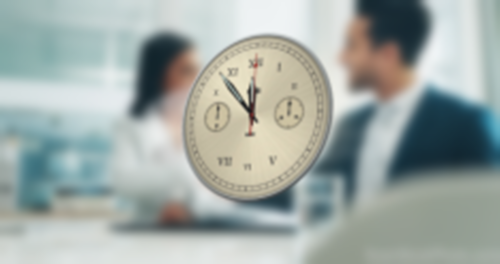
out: 11:53
